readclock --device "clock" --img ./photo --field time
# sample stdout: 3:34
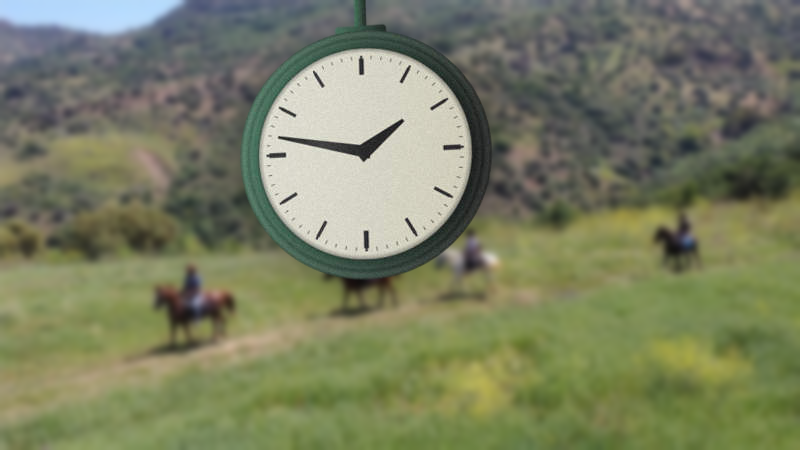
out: 1:47
